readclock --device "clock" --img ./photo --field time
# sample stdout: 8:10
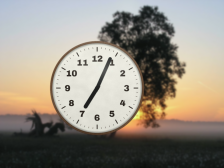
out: 7:04
